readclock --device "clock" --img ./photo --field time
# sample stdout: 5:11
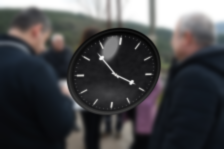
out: 3:53
